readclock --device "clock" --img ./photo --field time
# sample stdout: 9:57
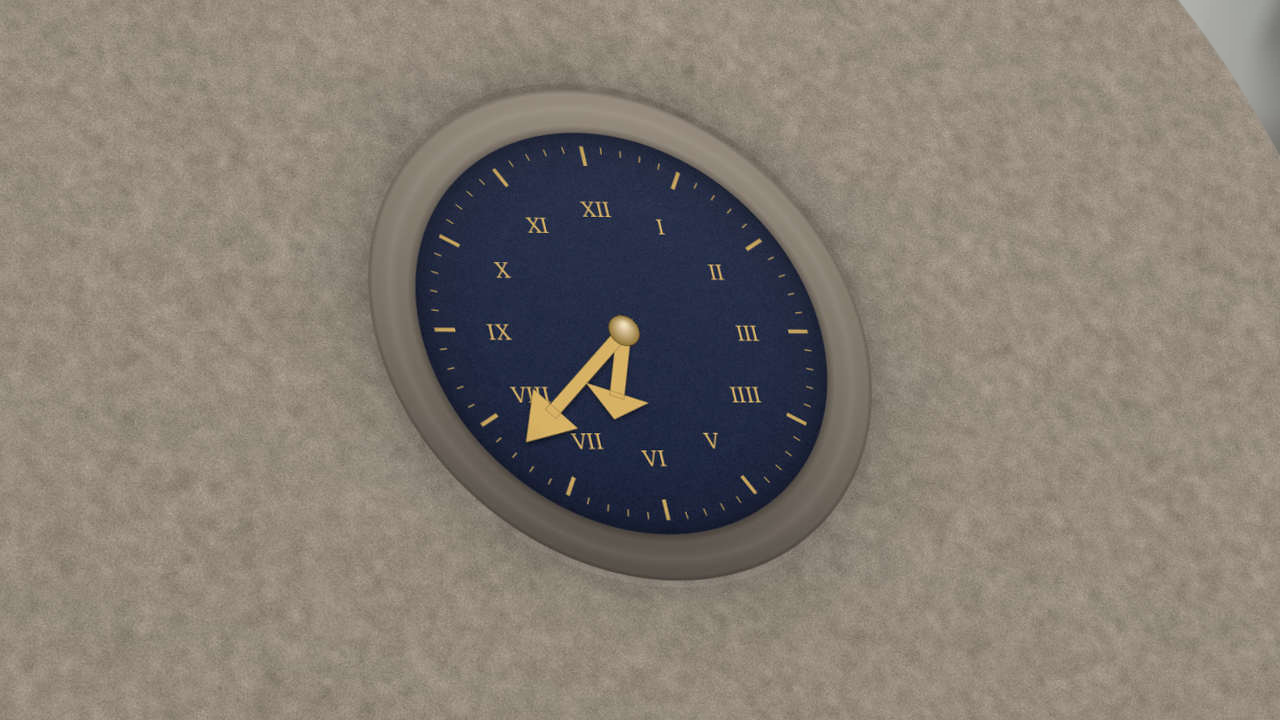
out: 6:38
